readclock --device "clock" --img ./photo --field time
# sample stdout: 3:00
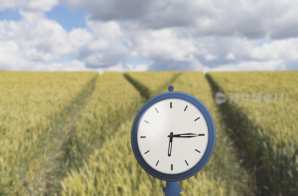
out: 6:15
